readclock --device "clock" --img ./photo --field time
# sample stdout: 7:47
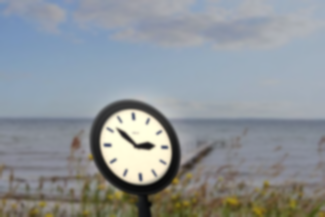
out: 2:52
